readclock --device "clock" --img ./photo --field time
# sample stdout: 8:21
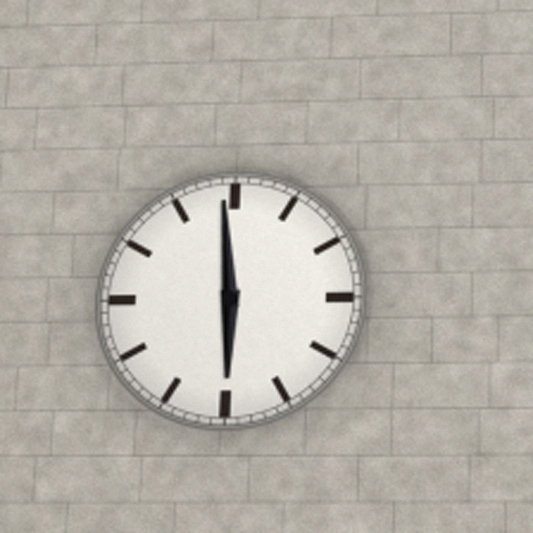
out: 5:59
